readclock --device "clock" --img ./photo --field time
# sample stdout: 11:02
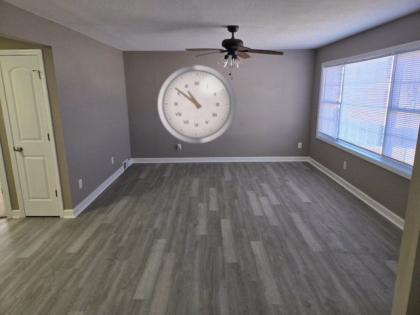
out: 10:51
